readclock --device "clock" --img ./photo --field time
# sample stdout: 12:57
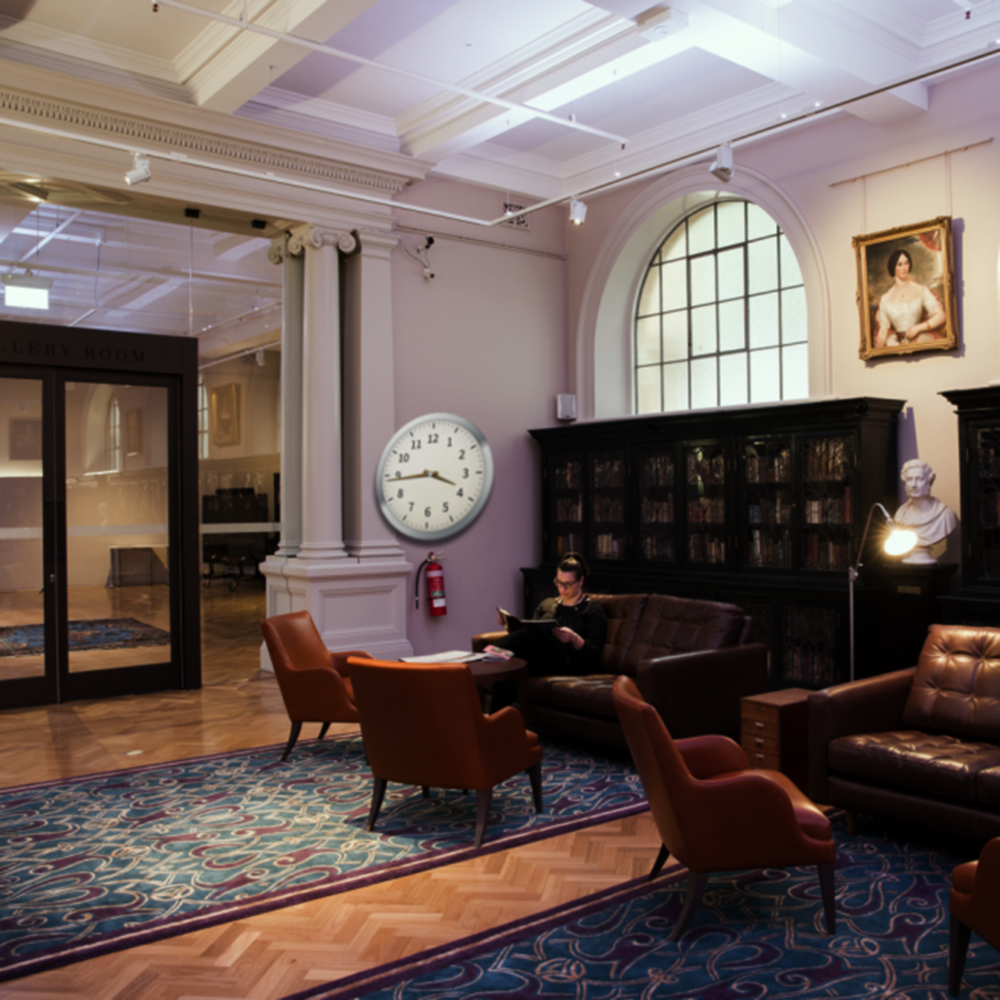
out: 3:44
